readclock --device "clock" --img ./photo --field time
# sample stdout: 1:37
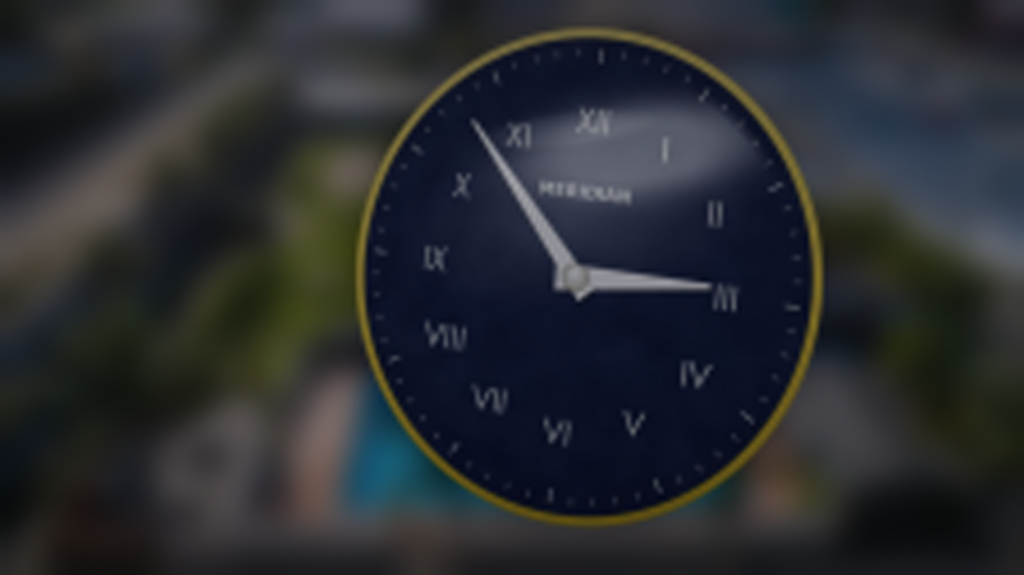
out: 2:53
